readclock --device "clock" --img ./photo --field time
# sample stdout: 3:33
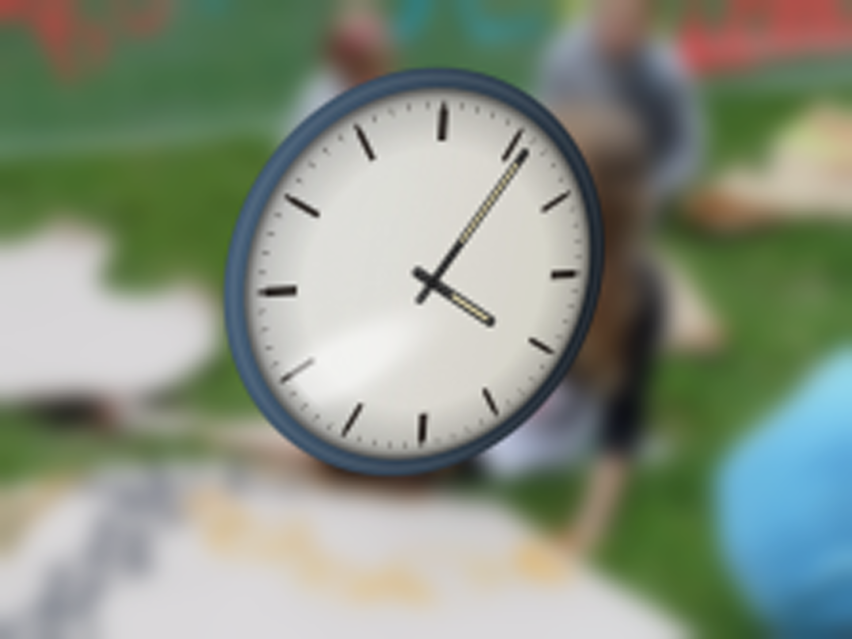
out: 4:06
